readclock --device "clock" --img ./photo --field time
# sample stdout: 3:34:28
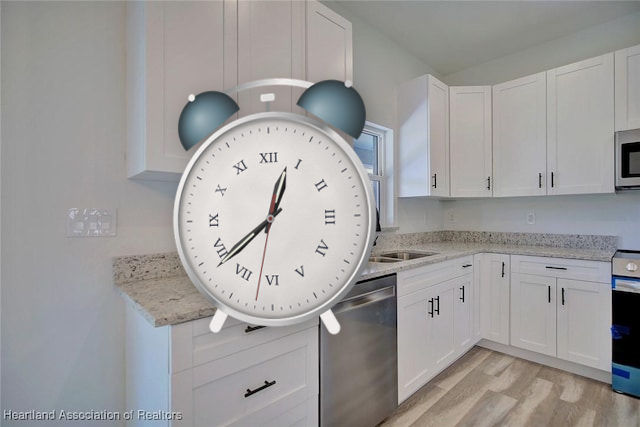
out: 12:38:32
